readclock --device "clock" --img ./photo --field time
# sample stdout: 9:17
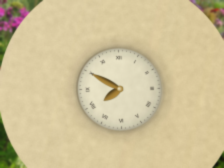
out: 7:50
